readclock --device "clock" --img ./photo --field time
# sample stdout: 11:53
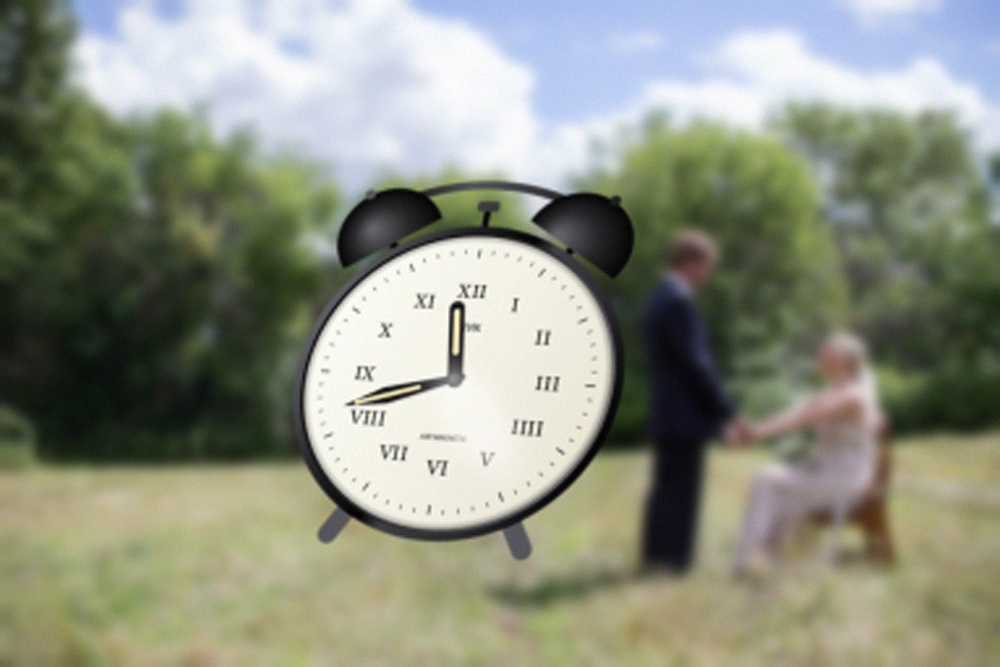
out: 11:42
